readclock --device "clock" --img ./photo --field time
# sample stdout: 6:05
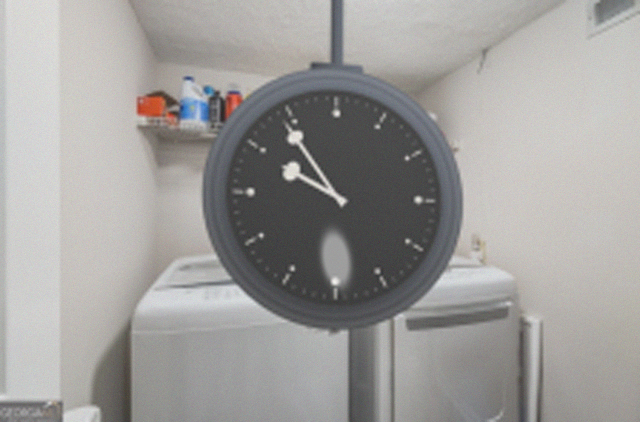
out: 9:54
